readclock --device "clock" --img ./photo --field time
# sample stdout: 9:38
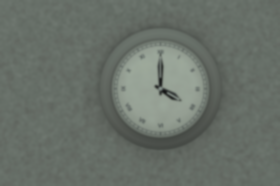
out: 4:00
